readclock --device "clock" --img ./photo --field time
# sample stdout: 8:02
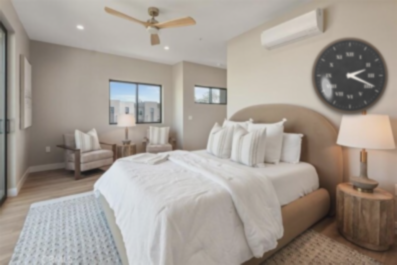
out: 2:19
